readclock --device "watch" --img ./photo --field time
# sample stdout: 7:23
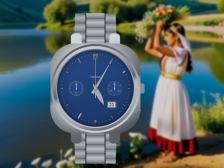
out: 5:05
